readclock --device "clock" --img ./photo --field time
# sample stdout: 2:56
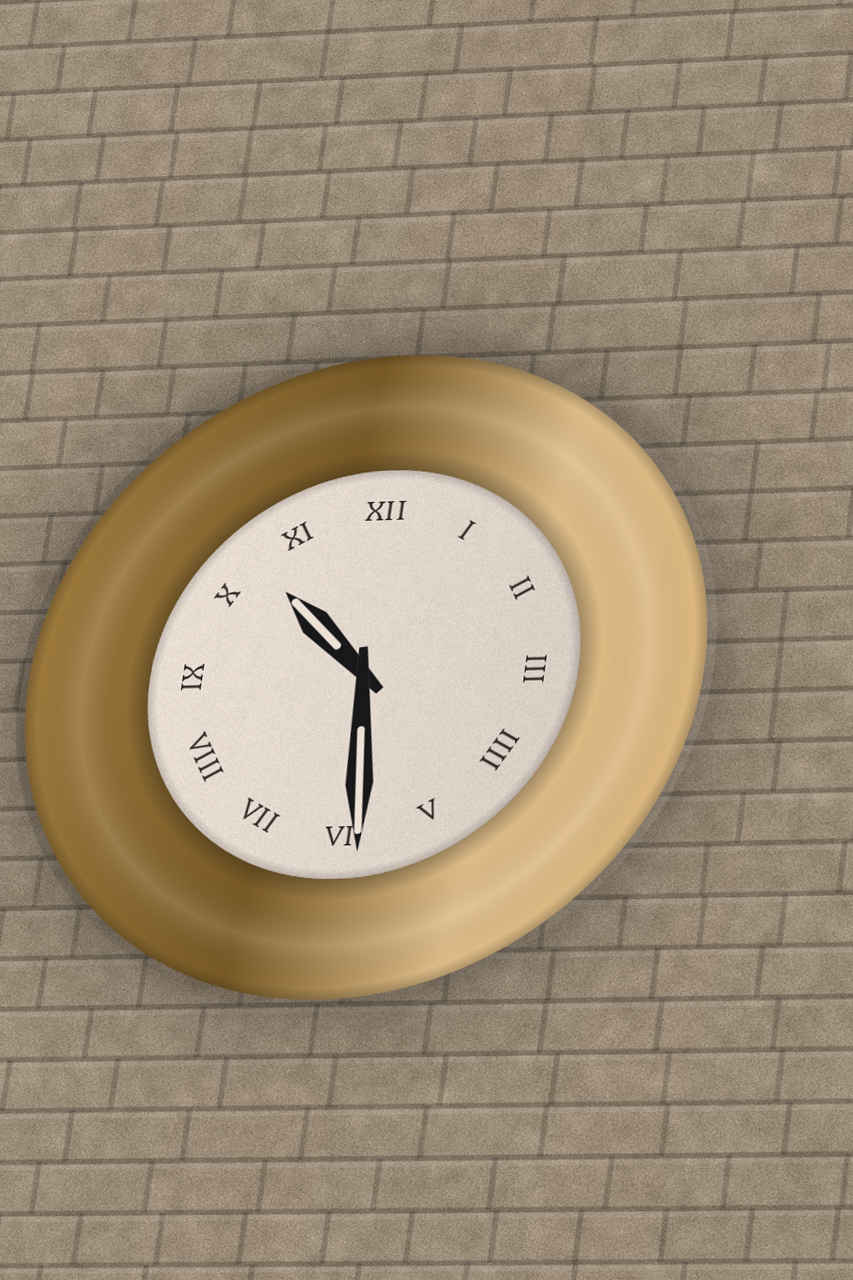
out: 10:29
